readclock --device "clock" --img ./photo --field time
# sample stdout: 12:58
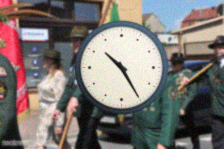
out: 10:25
